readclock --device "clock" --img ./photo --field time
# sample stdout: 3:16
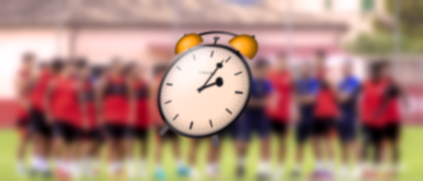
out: 2:04
